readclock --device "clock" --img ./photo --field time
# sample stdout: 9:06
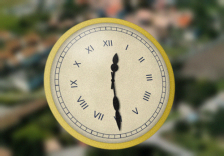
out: 12:30
